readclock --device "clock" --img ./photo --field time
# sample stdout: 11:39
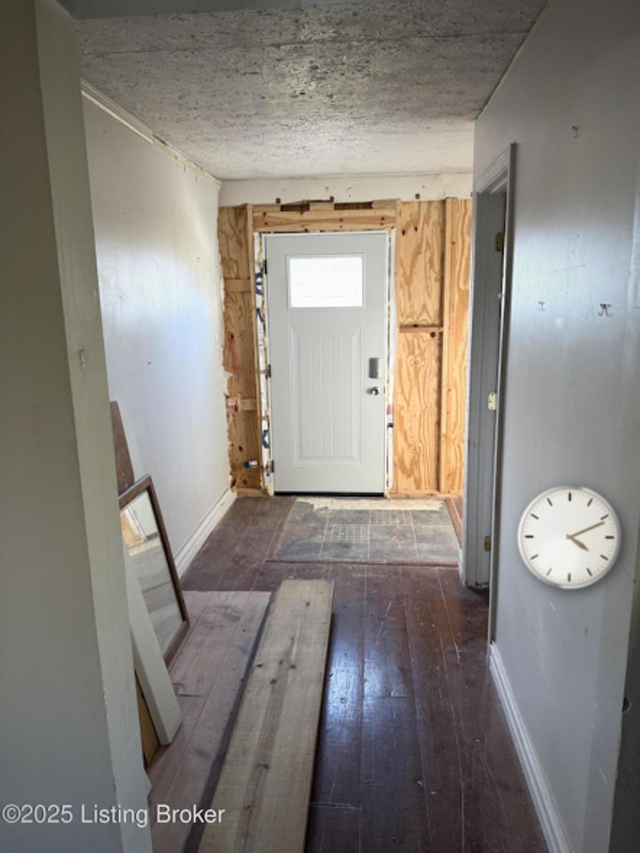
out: 4:11
